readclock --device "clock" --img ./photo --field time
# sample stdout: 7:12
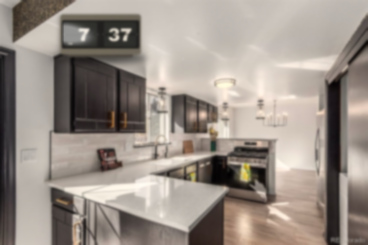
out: 7:37
